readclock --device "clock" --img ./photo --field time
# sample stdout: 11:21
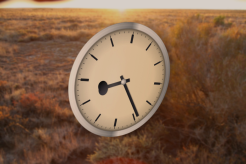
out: 8:24
